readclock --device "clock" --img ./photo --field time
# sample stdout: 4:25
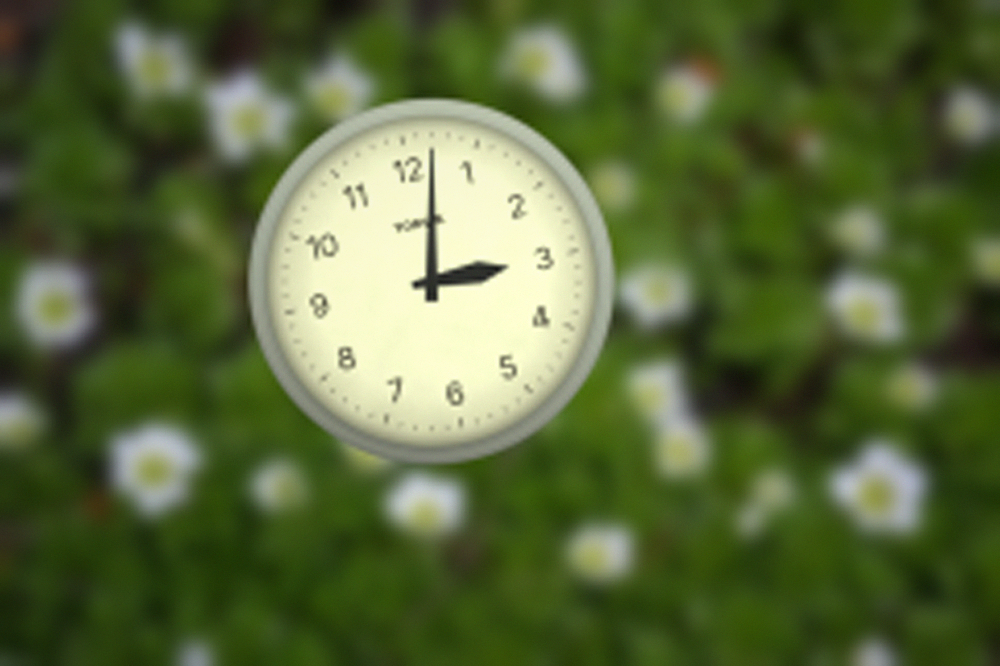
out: 3:02
